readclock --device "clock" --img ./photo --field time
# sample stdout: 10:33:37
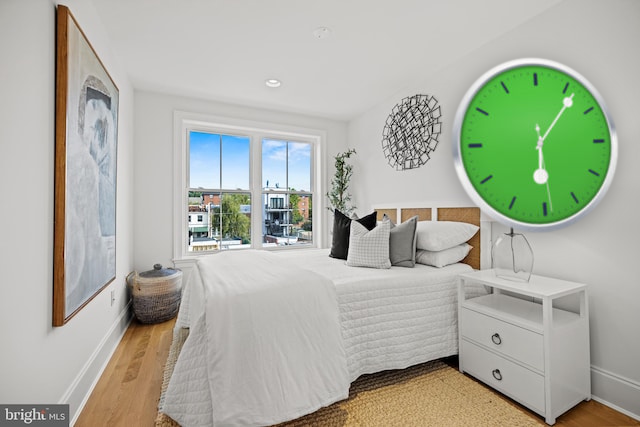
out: 6:06:29
